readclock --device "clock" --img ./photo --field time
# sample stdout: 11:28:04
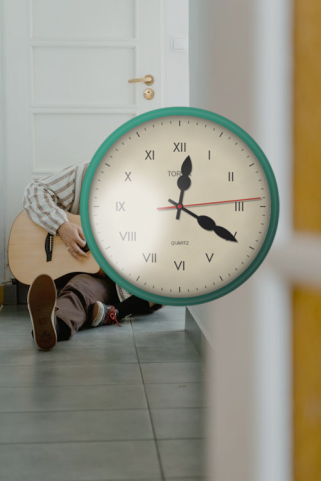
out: 12:20:14
